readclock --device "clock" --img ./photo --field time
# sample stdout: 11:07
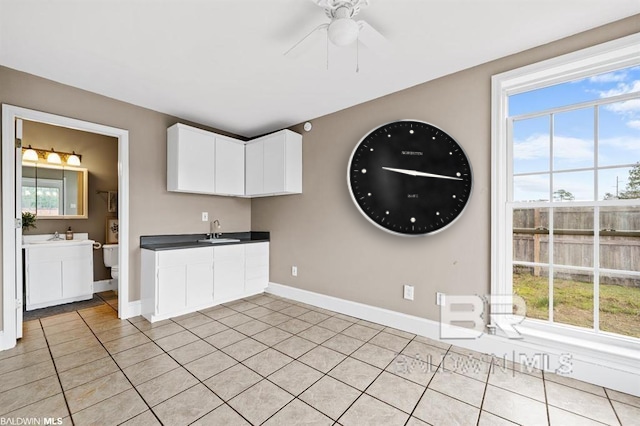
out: 9:16
